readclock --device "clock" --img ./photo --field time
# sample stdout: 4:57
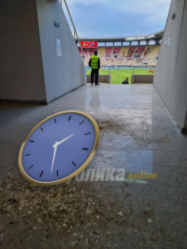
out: 1:27
